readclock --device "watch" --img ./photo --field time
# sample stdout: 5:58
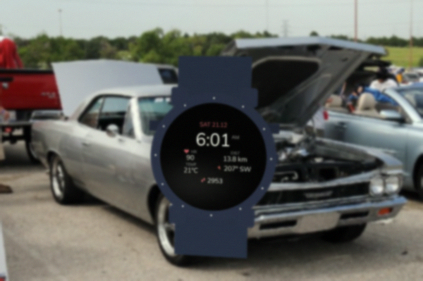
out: 6:01
